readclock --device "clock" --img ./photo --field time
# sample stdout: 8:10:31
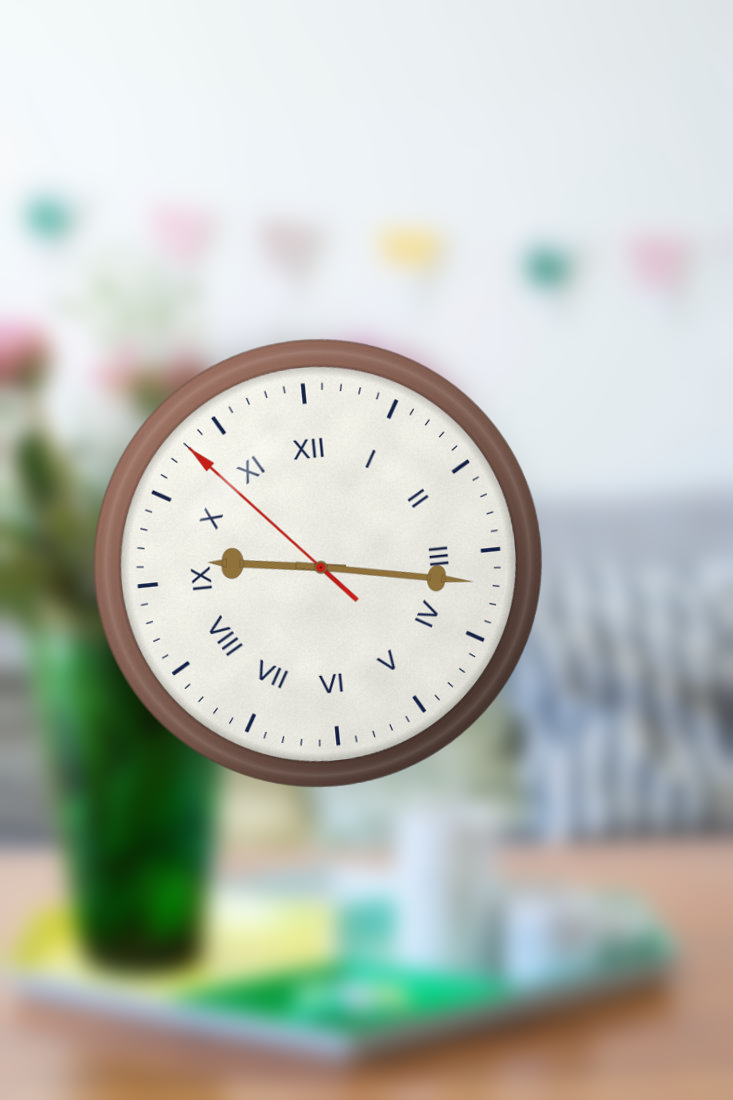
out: 9:16:53
